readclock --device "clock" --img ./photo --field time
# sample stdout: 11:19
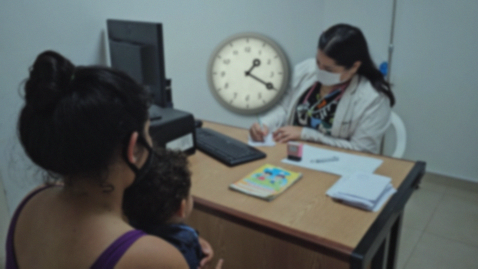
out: 1:20
